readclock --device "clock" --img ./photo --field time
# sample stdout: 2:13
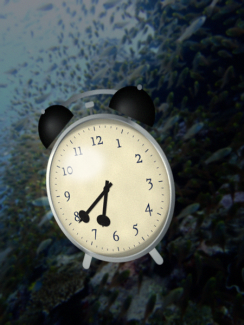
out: 6:39
